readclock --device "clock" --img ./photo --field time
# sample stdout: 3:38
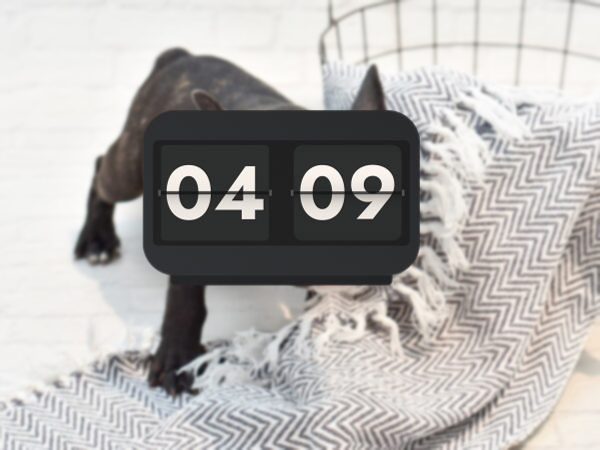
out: 4:09
